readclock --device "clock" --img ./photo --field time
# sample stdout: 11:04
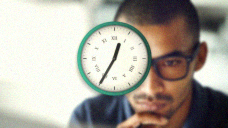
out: 12:35
